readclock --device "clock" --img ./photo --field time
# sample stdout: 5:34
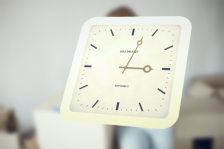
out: 3:03
